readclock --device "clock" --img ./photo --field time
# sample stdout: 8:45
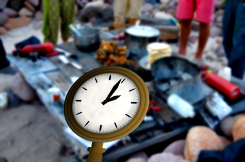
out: 2:04
